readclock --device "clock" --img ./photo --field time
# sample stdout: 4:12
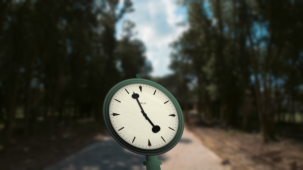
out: 4:57
